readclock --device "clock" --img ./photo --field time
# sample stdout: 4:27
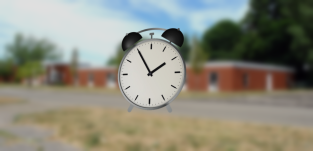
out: 1:55
